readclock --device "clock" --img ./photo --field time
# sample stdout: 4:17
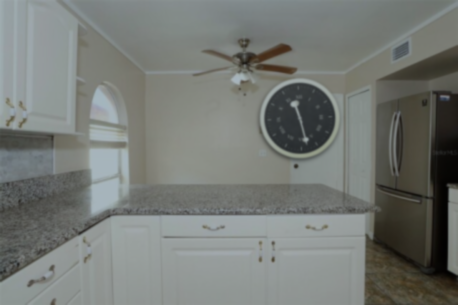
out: 11:28
